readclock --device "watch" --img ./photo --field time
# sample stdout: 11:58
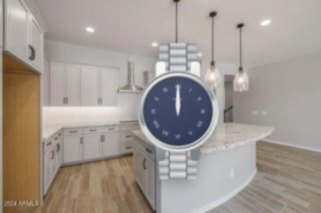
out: 12:00
